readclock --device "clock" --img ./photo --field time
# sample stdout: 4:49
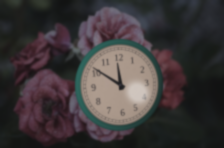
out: 11:51
